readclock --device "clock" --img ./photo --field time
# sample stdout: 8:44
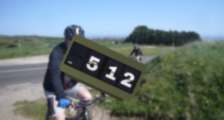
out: 5:12
